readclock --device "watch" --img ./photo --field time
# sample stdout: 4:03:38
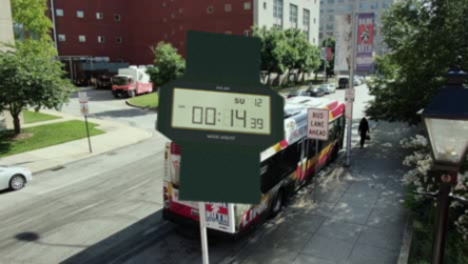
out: 0:14:39
